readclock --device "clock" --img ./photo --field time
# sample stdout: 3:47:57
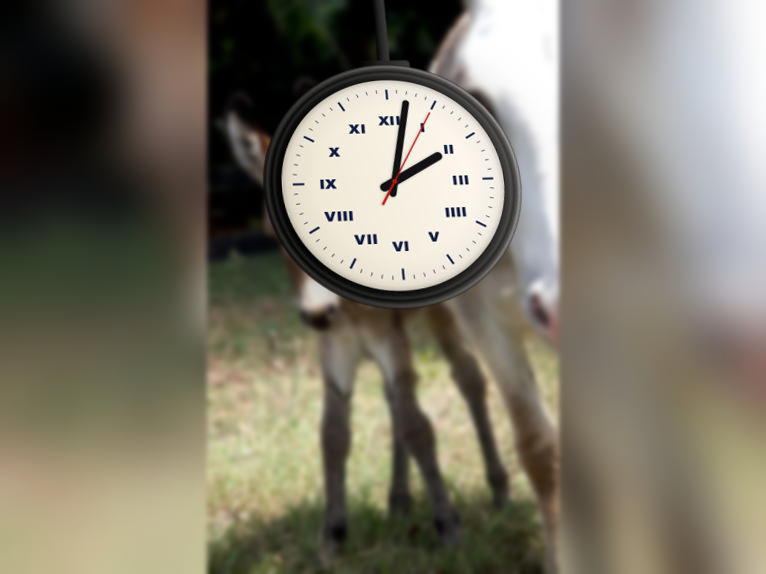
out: 2:02:05
